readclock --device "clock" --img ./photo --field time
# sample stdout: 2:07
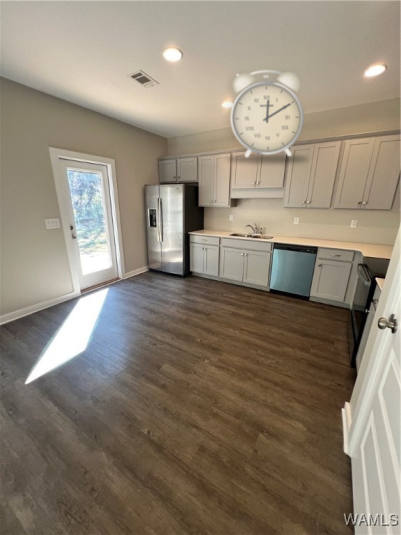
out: 12:10
